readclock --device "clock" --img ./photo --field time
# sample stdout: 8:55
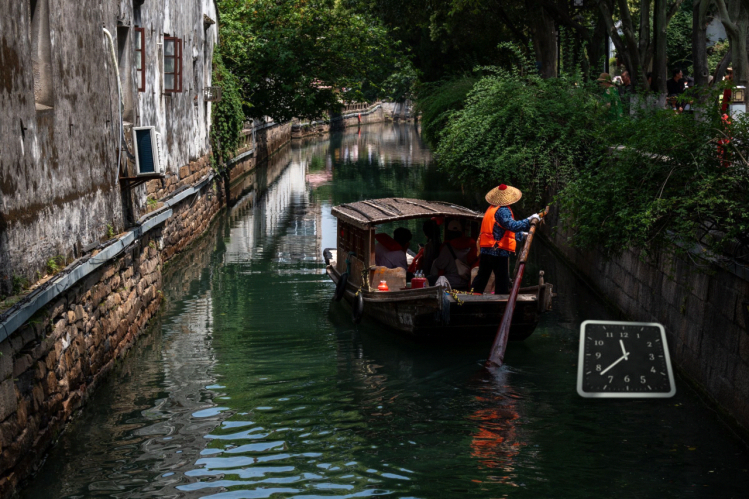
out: 11:38
